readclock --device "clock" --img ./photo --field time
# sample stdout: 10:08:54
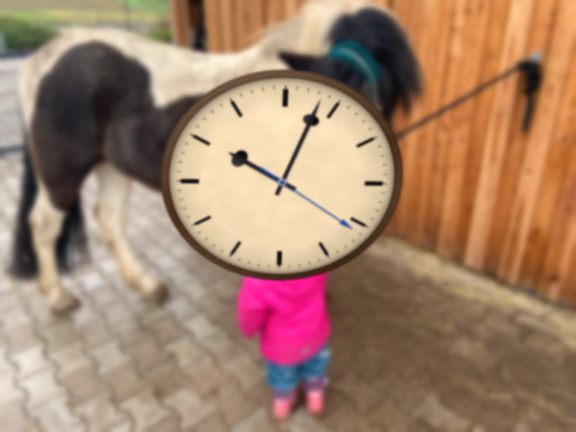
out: 10:03:21
